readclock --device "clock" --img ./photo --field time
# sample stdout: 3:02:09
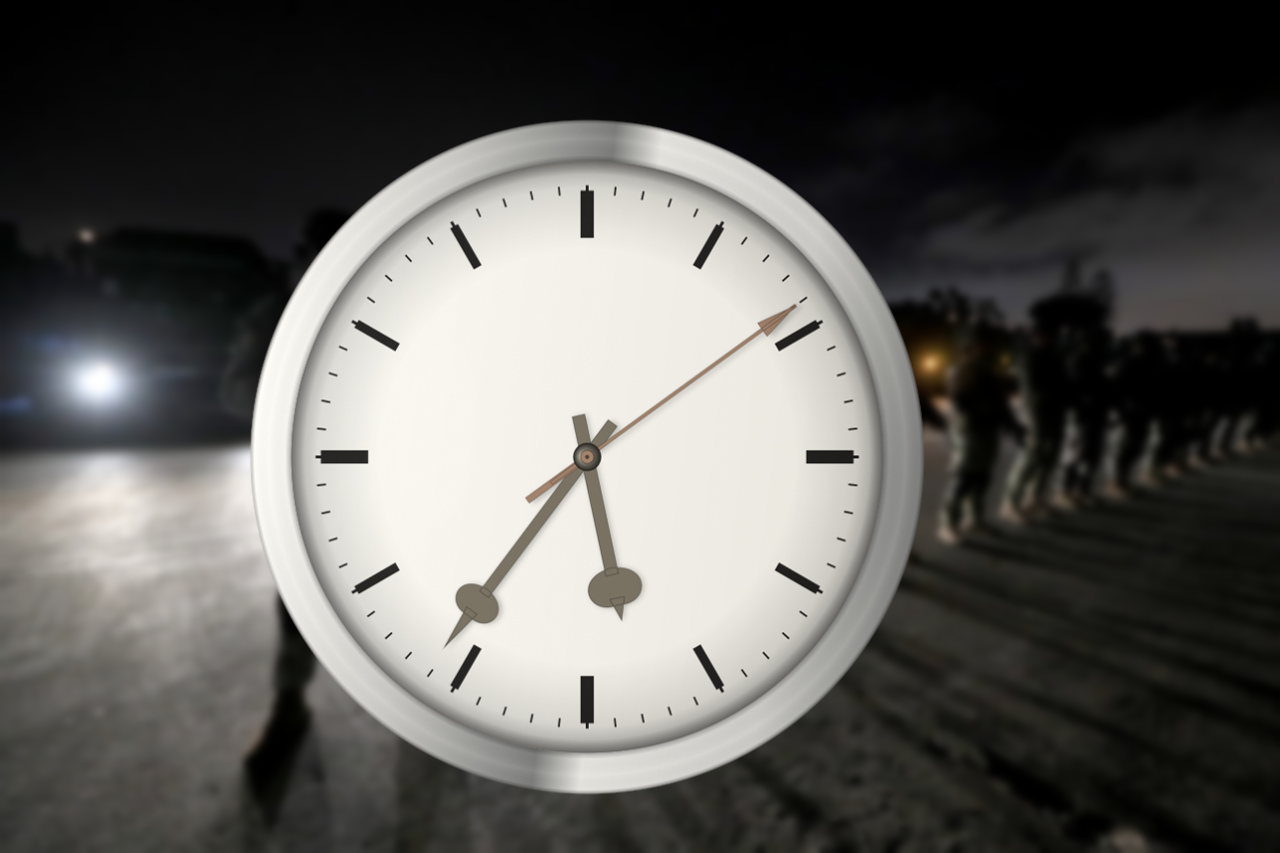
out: 5:36:09
